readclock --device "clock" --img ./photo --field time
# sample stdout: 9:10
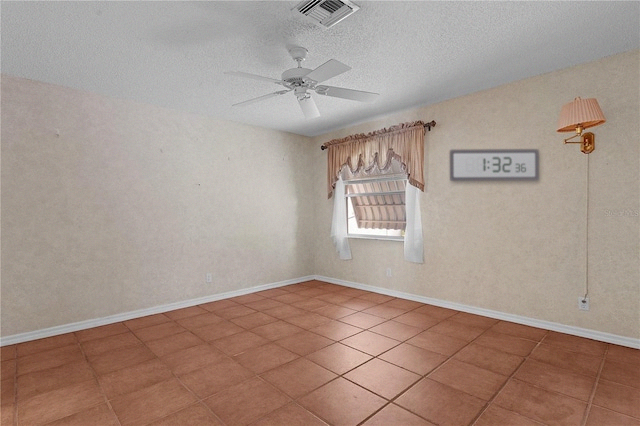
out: 1:32
